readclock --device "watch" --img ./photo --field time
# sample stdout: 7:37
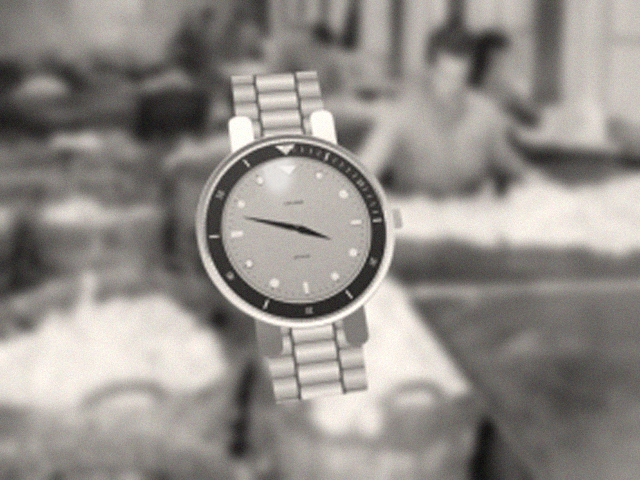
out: 3:48
